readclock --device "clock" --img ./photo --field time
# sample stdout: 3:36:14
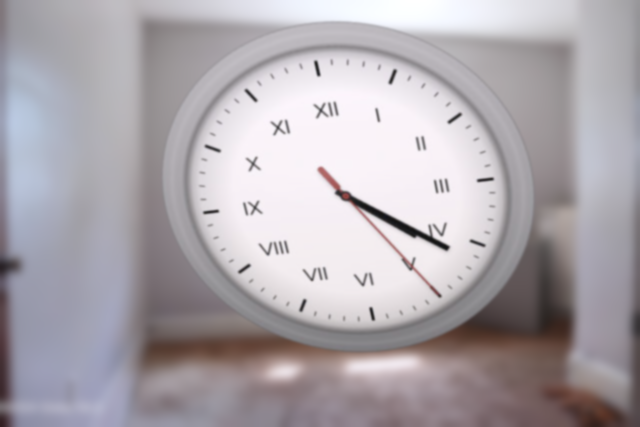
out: 4:21:25
